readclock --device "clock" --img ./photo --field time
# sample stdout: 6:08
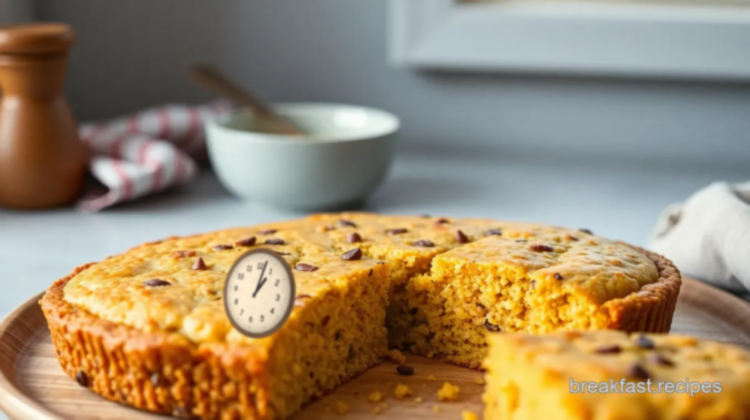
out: 1:02
